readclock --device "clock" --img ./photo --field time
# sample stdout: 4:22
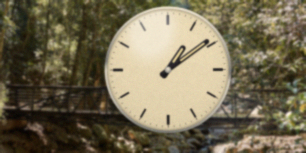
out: 1:09
